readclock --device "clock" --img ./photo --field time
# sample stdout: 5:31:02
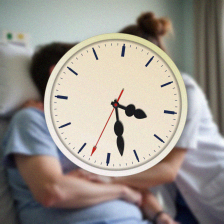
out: 3:27:33
